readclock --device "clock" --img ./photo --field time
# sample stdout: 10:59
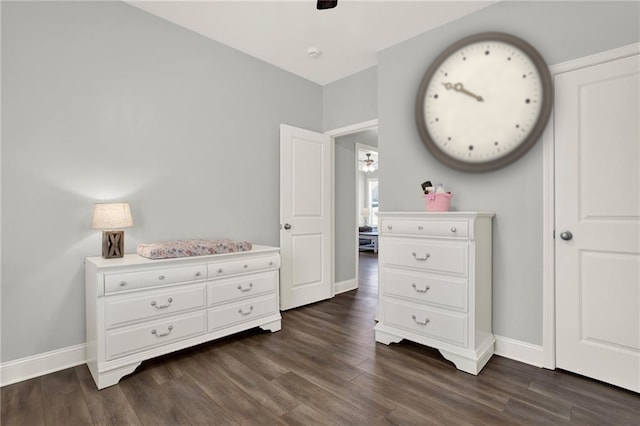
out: 9:48
